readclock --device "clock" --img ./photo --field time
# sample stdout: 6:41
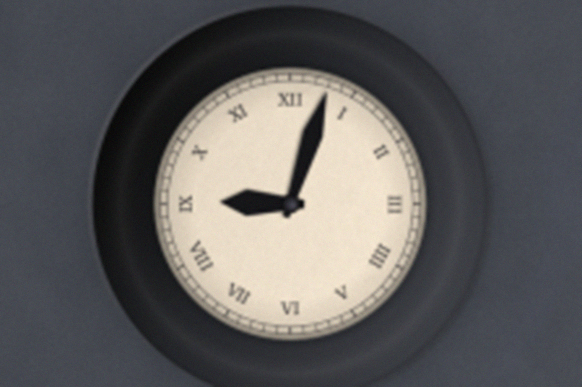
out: 9:03
